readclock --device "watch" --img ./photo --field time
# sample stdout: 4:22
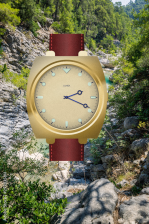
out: 2:19
